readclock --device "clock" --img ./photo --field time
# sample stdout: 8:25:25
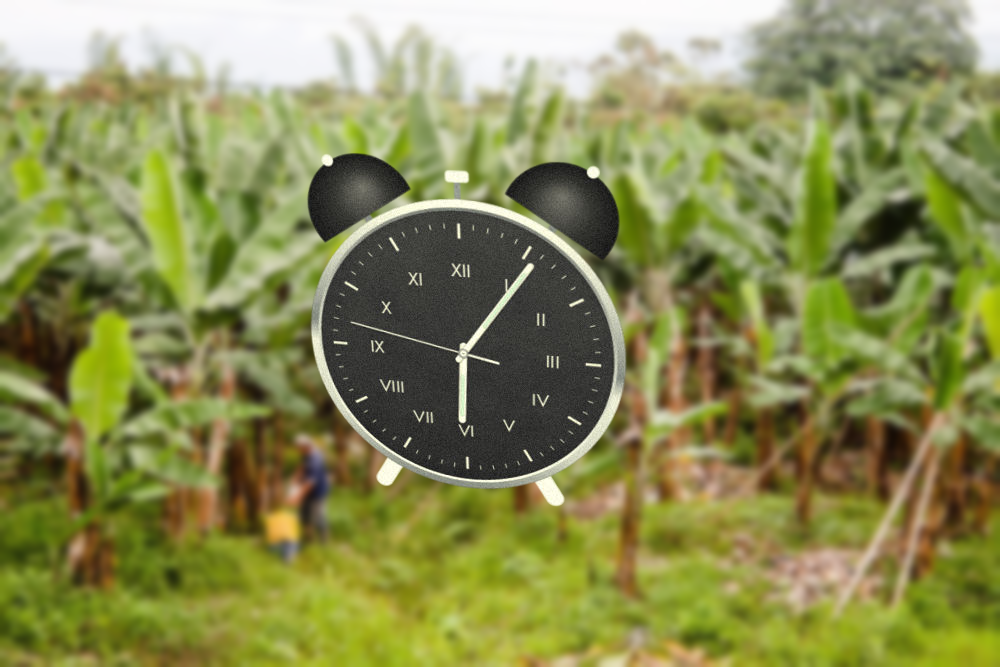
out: 6:05:47
